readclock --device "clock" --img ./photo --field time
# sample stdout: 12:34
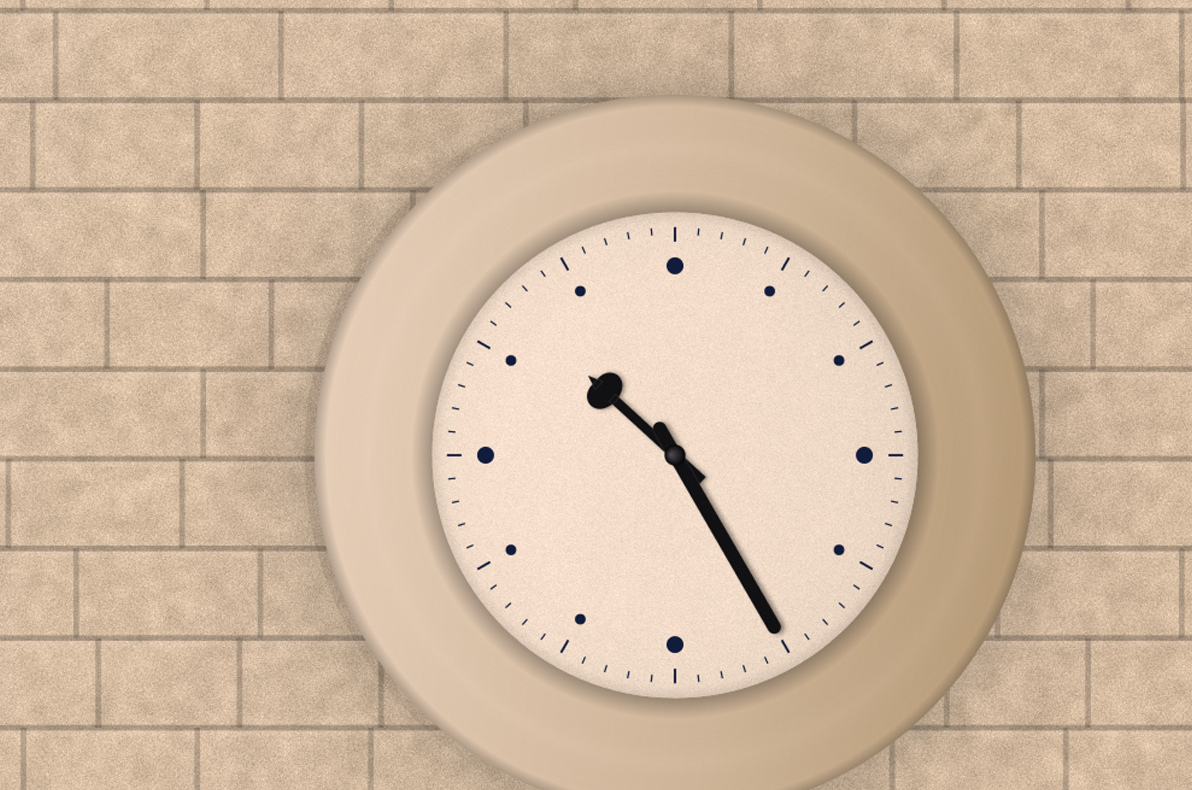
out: 10:25
